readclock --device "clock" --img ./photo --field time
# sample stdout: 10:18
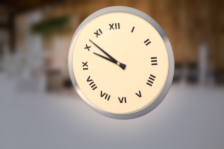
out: 9:52
